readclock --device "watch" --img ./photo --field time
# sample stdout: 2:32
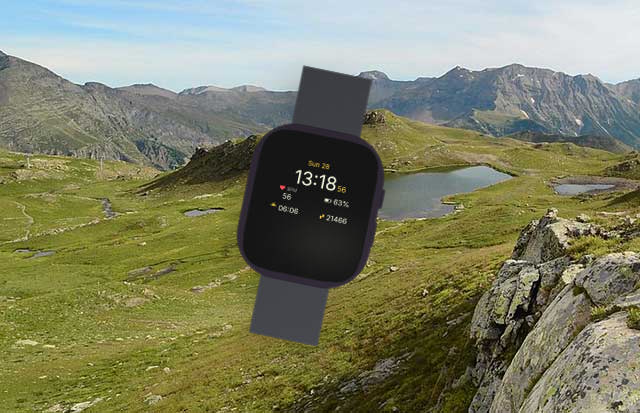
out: 13:18
